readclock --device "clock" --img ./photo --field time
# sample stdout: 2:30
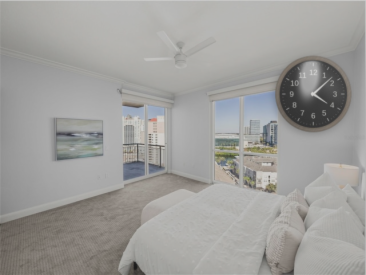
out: 4:08
